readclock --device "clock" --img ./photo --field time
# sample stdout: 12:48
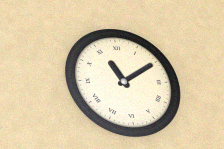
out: 11:10
